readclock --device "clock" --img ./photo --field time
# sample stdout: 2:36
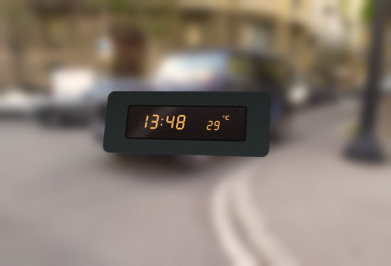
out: 13:48
